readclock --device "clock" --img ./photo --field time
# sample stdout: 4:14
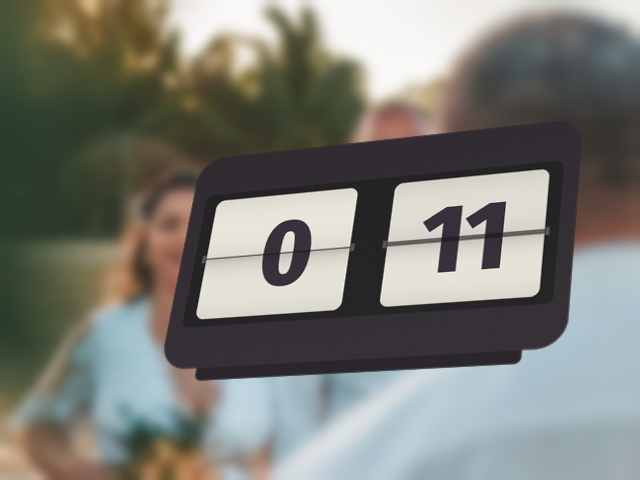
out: 0:11
